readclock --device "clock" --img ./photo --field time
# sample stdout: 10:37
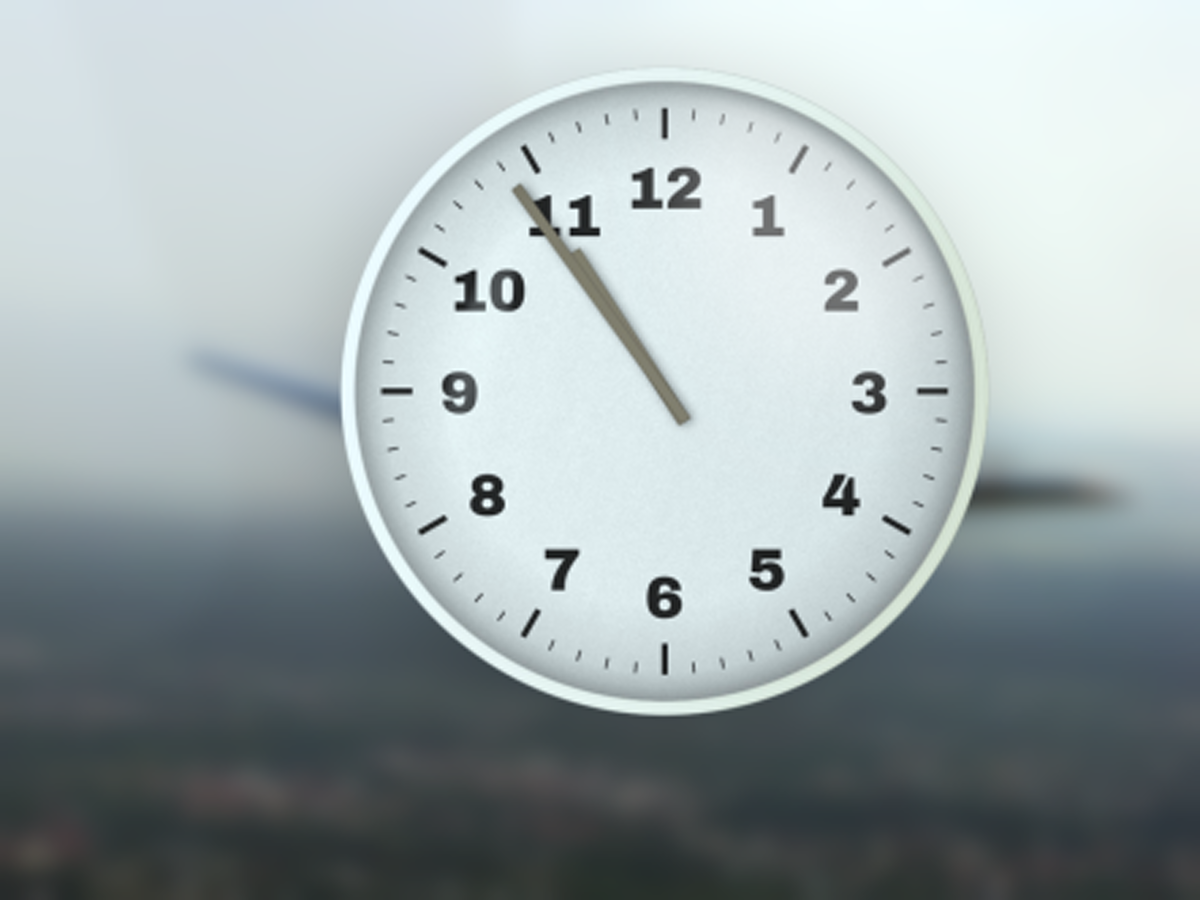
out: 10:54
